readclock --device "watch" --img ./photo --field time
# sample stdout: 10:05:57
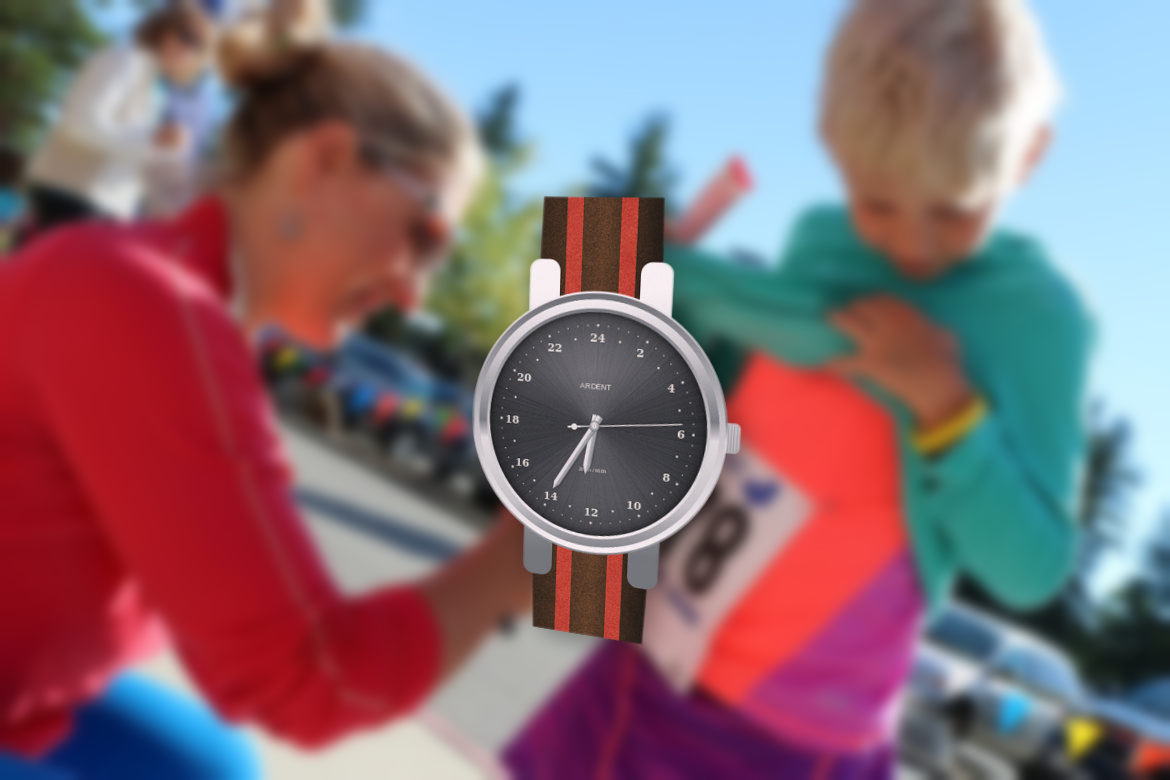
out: 12:35:14
